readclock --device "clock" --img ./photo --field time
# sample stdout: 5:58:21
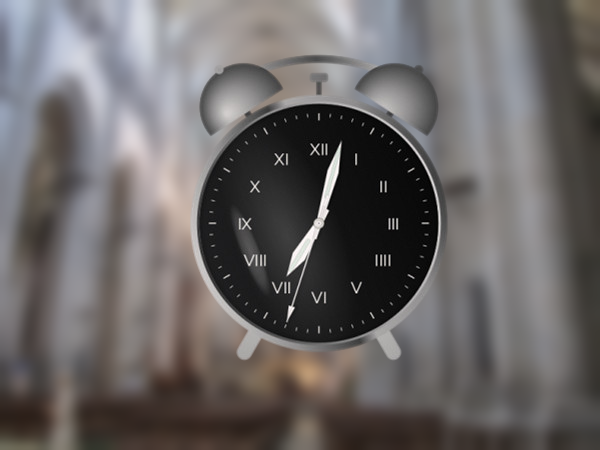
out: 7:02:33
